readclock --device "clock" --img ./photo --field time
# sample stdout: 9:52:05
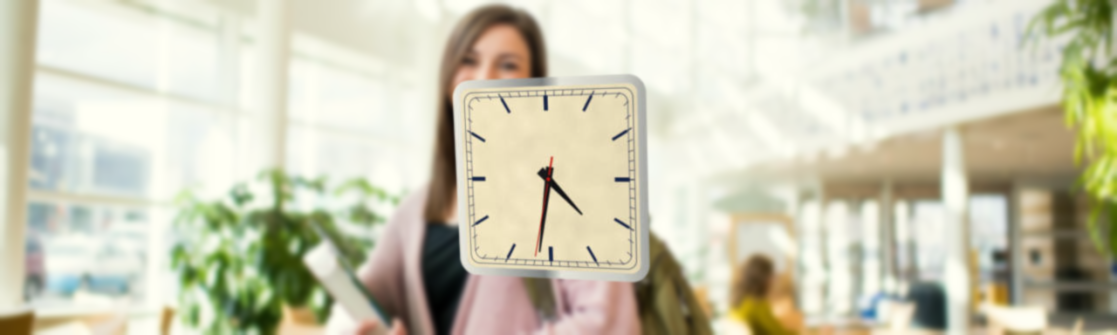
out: 4:31:32
